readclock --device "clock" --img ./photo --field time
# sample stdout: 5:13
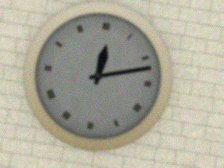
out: 12:12
